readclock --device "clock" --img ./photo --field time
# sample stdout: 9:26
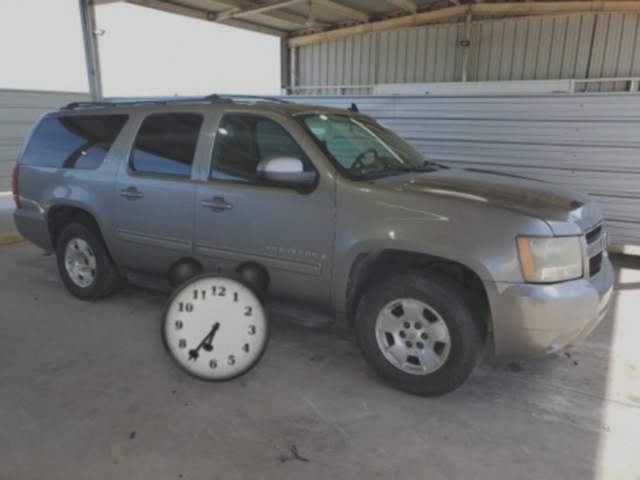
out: 6:36
